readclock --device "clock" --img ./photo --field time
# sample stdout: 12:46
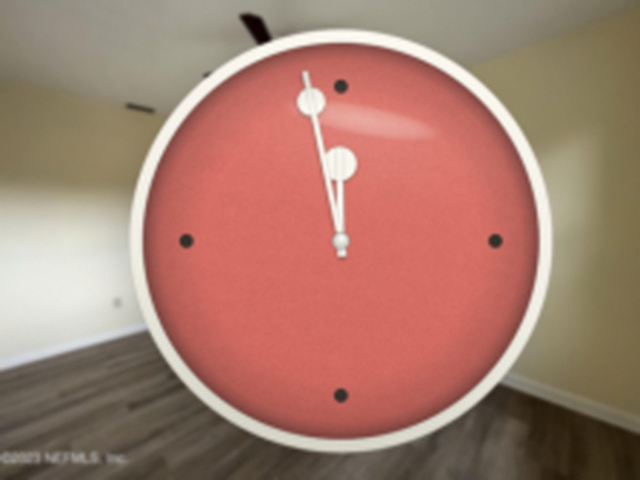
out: 11:58
